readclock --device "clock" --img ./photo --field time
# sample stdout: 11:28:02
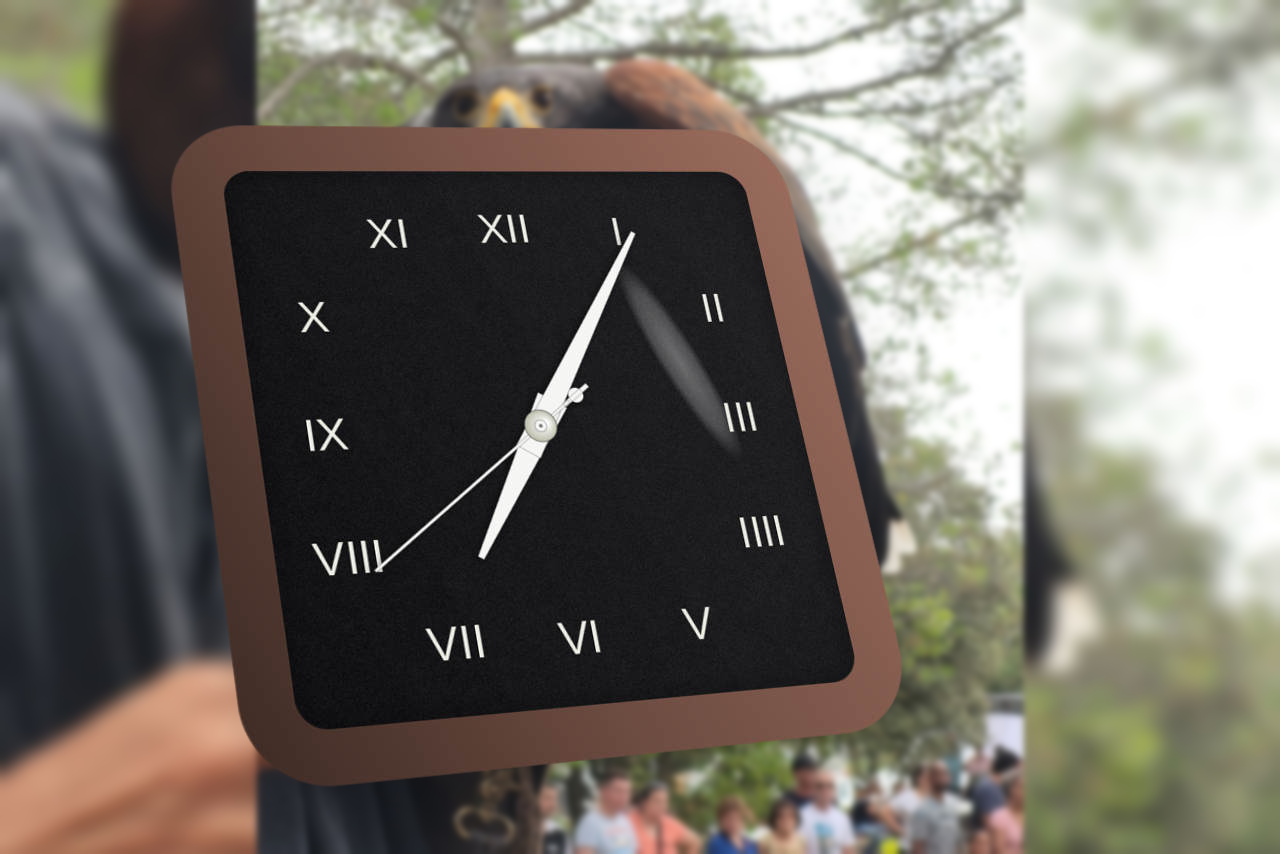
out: 7:05:39
